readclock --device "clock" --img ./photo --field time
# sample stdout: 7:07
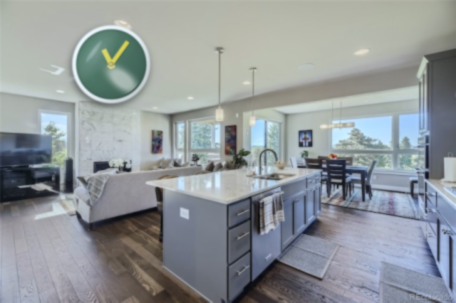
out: 11:06
